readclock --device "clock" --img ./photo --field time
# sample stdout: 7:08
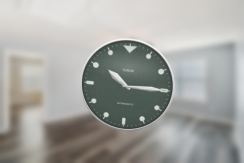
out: 10:15
